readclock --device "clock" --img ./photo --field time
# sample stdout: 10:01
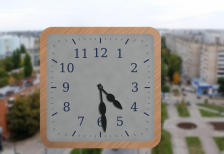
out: 4:29
